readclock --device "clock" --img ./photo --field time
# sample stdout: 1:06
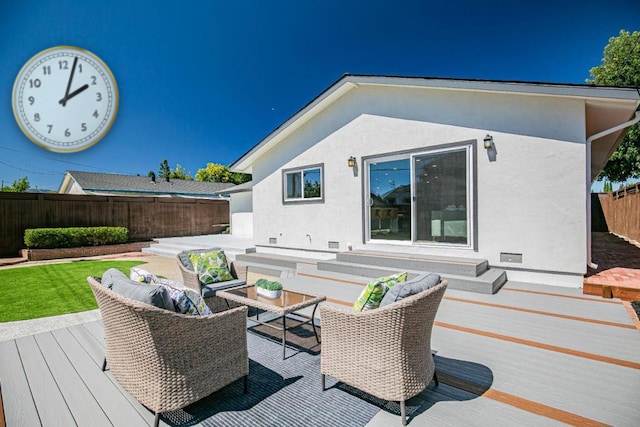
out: 2:03
